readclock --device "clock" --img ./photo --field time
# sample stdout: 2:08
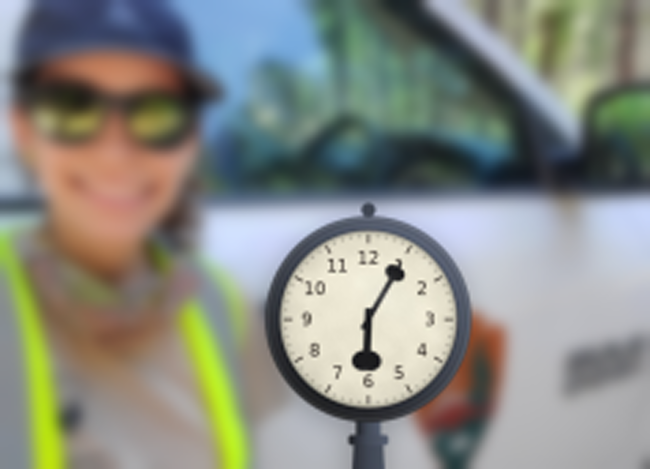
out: 6:05
